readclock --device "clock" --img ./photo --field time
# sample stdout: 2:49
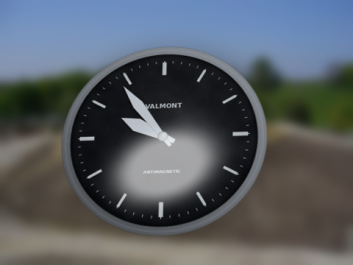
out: 9:54
